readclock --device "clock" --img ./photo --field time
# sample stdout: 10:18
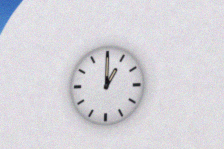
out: 1:00
